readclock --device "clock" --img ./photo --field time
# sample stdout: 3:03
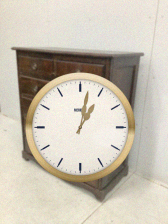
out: 1:02
